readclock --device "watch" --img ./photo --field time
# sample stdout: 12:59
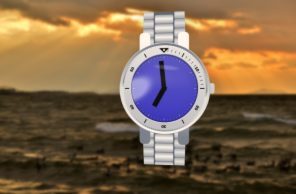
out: 6:59
